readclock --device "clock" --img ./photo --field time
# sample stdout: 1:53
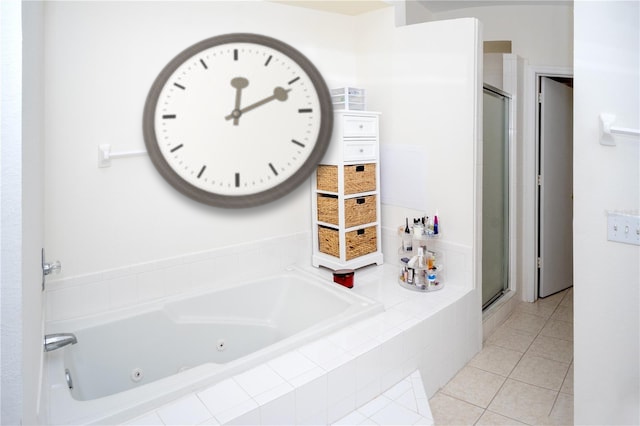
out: 12:11
